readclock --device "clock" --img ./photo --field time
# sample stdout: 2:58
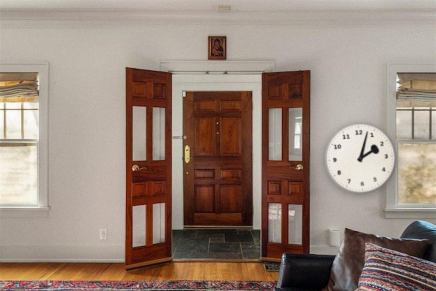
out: 2:03
